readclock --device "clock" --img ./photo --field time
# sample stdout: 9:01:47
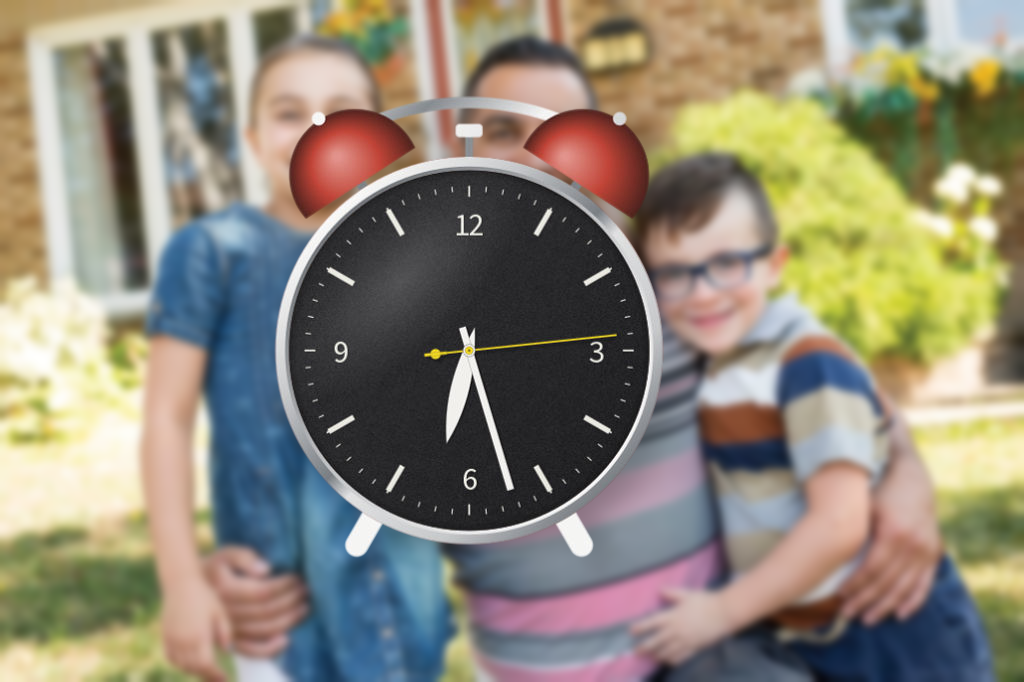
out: 6:27:14
